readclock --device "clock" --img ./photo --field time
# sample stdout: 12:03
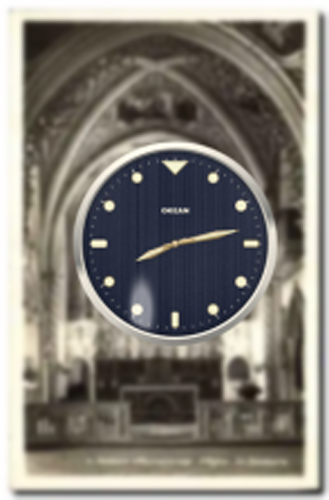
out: 8:13
